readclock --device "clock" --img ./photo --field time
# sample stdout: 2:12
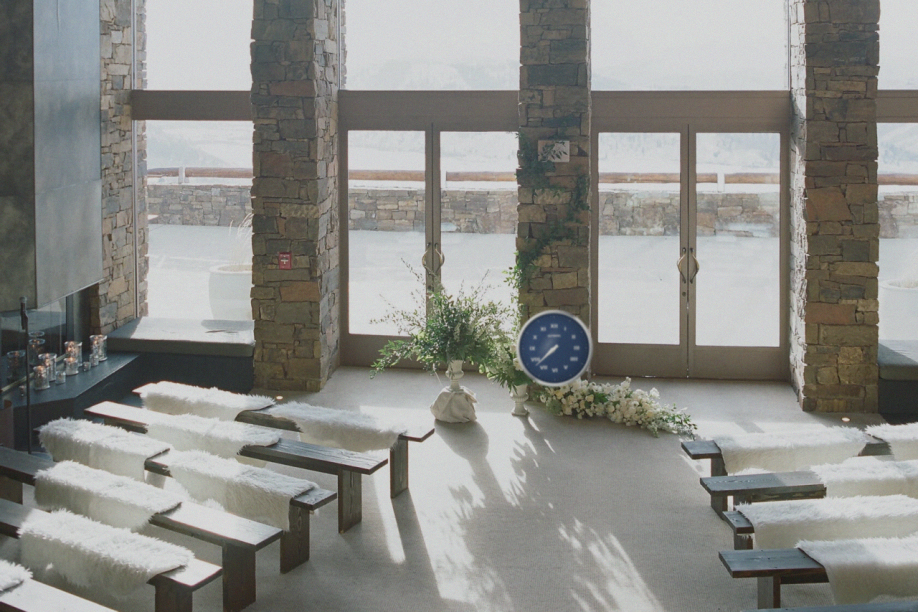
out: 7:38
